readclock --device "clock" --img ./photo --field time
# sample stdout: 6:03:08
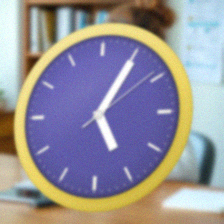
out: 5:05:09
